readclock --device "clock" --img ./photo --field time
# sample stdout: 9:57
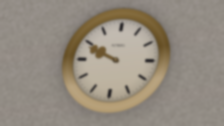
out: 9:49
